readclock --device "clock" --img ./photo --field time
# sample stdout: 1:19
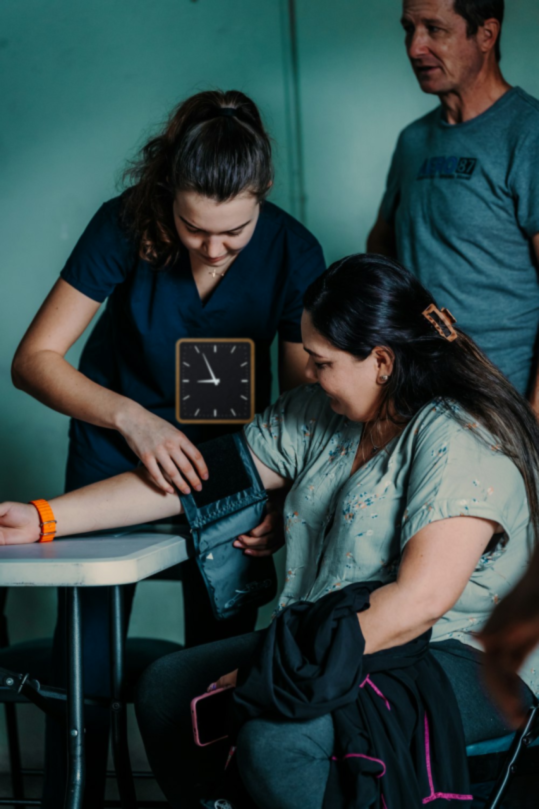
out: 8:56
